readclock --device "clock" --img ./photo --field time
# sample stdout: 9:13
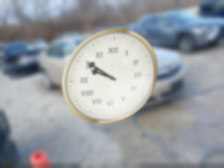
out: 9:51
